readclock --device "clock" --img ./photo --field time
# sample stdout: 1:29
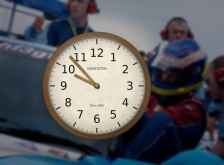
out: 9:53
